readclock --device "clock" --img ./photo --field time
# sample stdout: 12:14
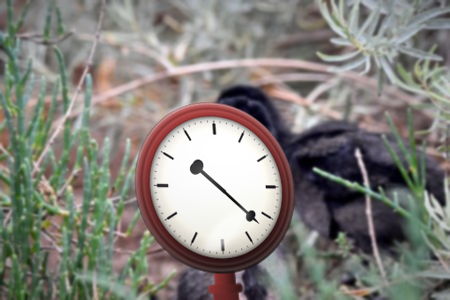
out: 10:22
